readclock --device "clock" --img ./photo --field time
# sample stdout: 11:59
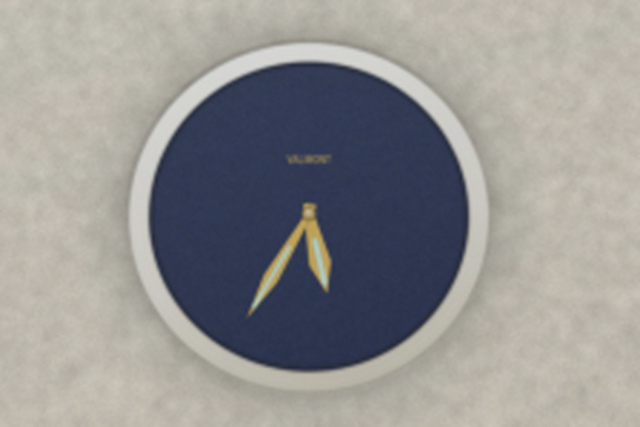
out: 5:35
